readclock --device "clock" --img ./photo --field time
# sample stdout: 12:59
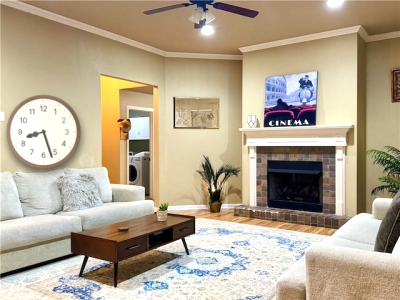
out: 8:27
